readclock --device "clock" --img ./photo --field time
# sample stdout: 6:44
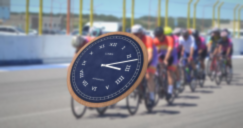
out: 3:12
